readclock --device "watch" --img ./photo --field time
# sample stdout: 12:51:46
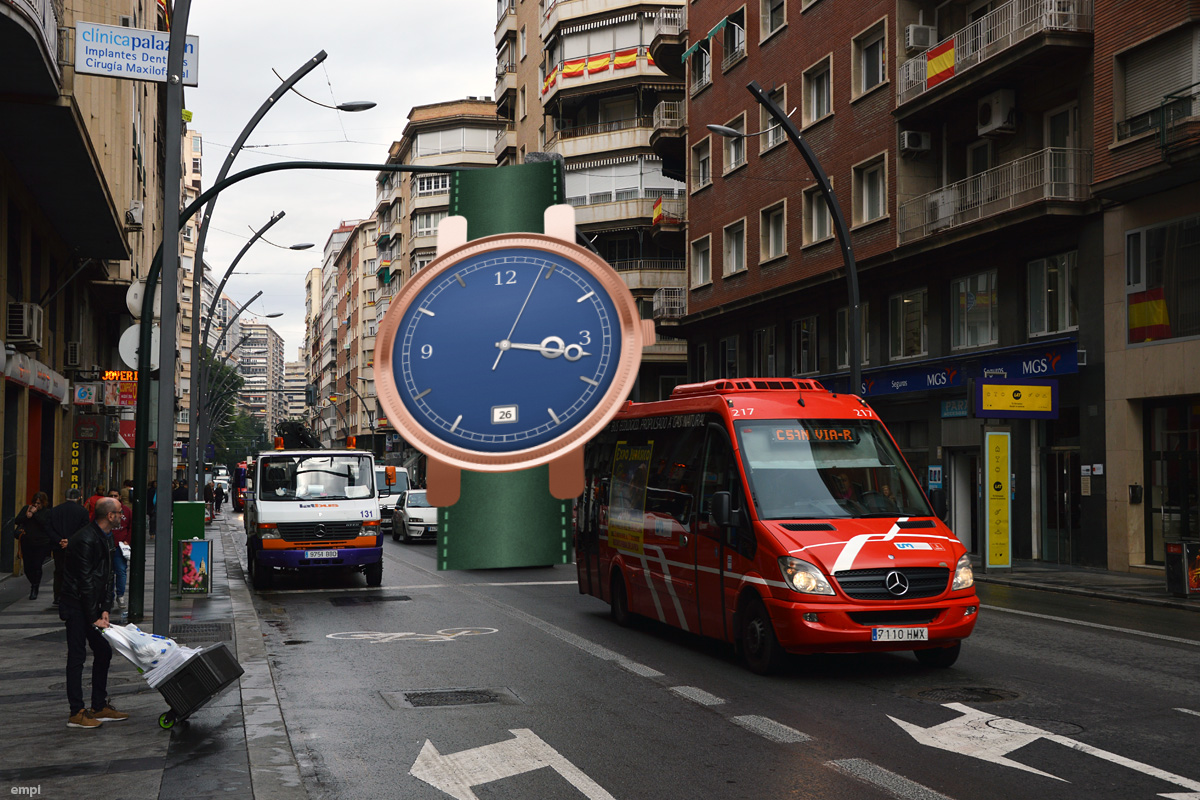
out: 3:17:04
